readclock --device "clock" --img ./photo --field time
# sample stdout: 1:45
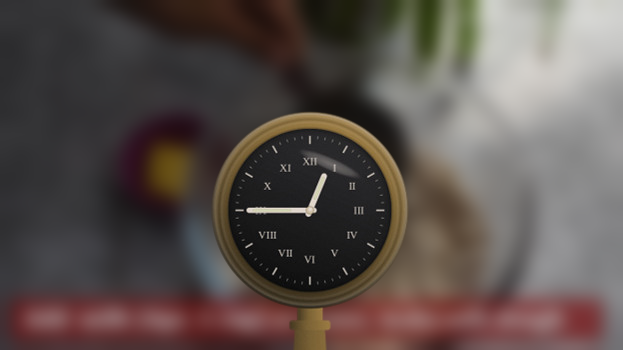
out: 12:45
